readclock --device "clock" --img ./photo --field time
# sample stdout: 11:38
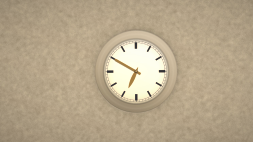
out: 6:50
